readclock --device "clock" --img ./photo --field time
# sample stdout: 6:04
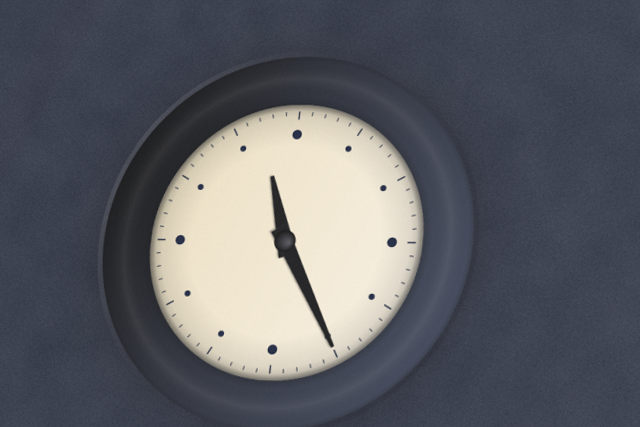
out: 11:25
